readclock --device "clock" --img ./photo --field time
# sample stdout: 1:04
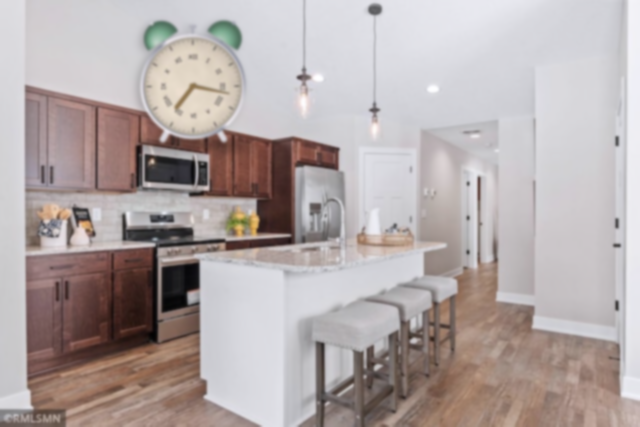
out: 7:17
